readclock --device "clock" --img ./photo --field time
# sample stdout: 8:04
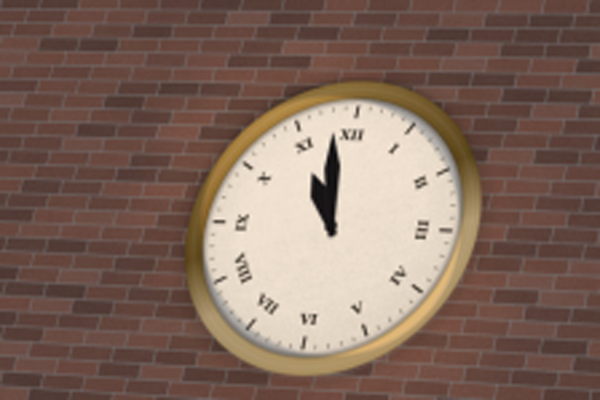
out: 10:58
